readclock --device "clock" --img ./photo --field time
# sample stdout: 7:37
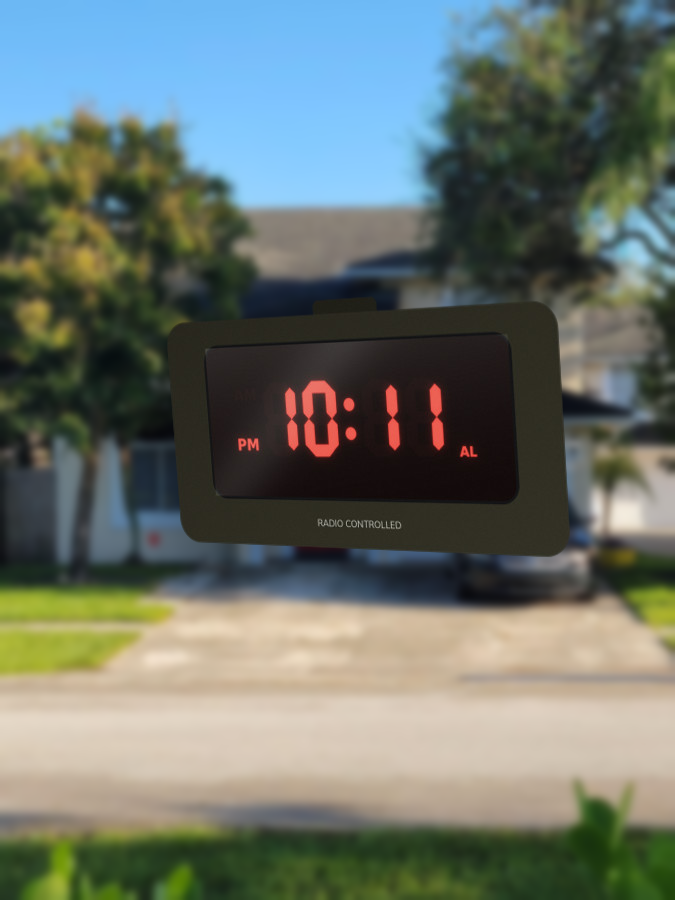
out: 10:11
